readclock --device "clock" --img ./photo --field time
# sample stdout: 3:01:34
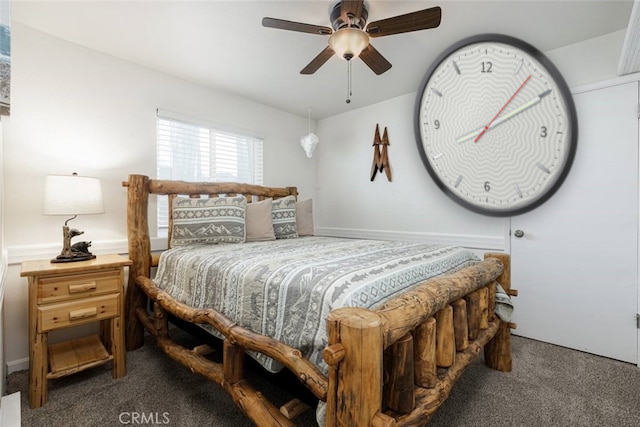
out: 8:10:07
